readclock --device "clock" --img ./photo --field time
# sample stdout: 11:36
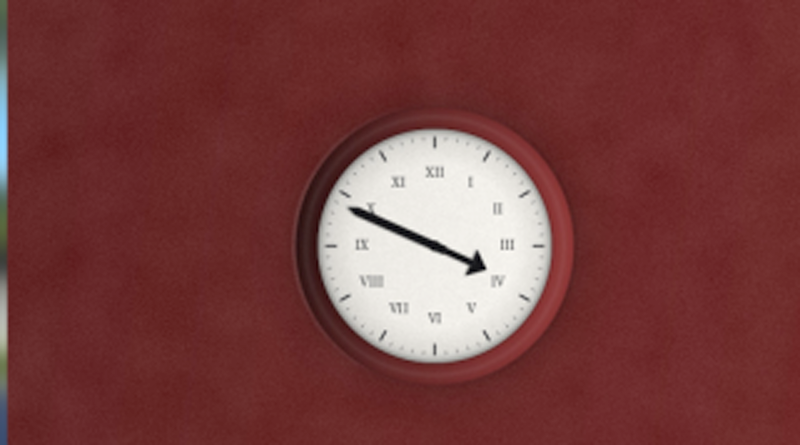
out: 3:49
